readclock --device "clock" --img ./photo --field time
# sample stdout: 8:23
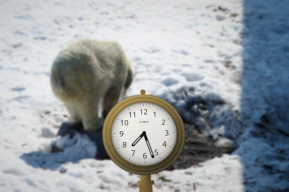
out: 7:27
